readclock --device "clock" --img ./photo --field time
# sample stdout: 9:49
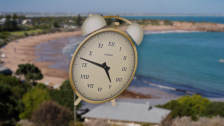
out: 4:47
